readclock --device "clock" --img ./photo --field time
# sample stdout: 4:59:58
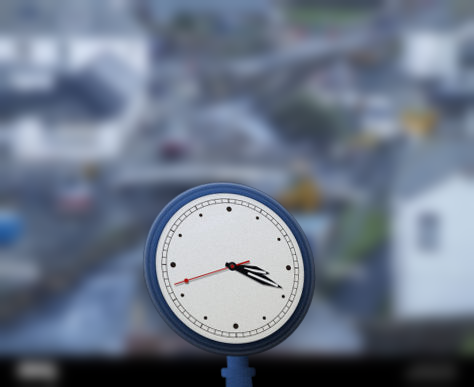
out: 3:18:42
